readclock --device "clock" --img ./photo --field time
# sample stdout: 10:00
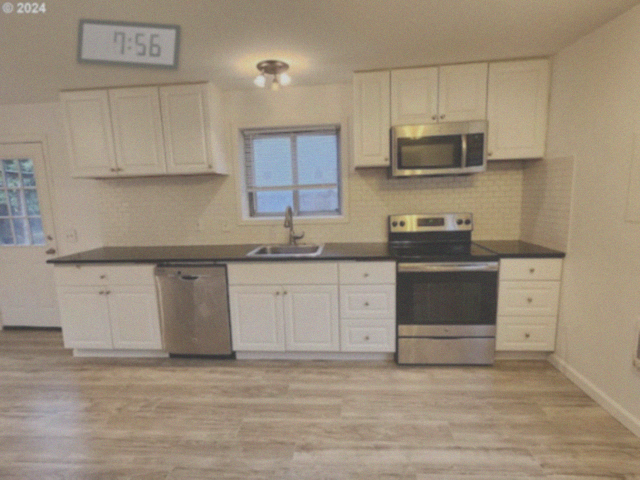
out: 7:56
